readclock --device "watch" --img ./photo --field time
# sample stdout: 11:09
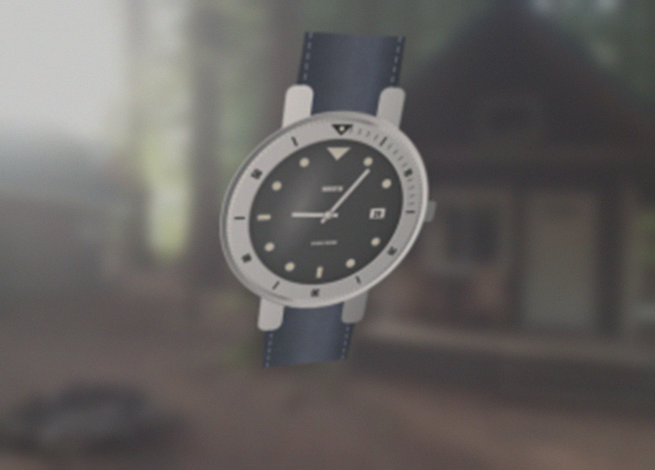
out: 9:06
